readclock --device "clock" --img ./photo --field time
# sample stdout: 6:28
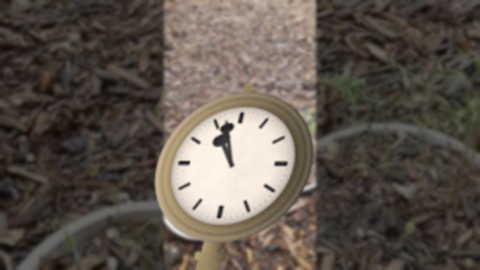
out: 10:57
